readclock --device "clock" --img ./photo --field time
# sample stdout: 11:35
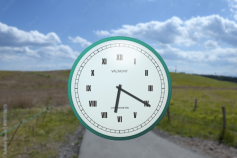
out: 6:20
